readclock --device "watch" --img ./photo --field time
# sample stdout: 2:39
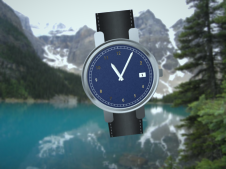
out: 11:05
